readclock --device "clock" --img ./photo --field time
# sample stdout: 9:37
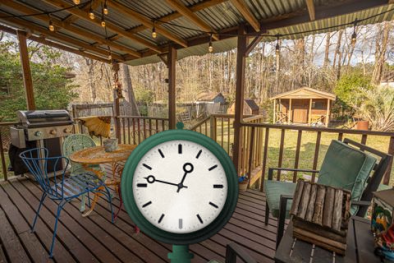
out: 12:47
